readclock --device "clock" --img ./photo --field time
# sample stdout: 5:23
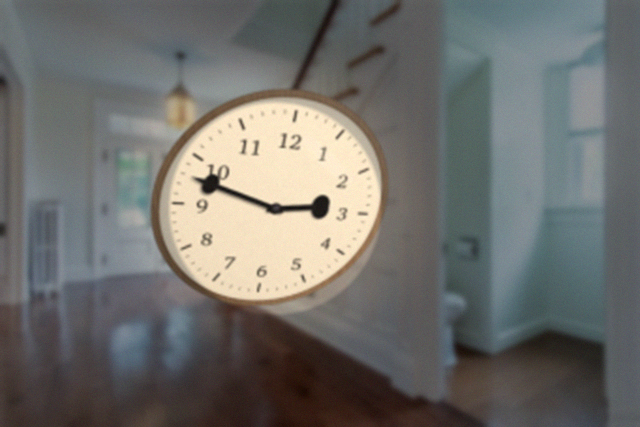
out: 2:48
